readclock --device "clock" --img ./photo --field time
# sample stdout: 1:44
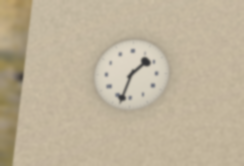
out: 1:33
